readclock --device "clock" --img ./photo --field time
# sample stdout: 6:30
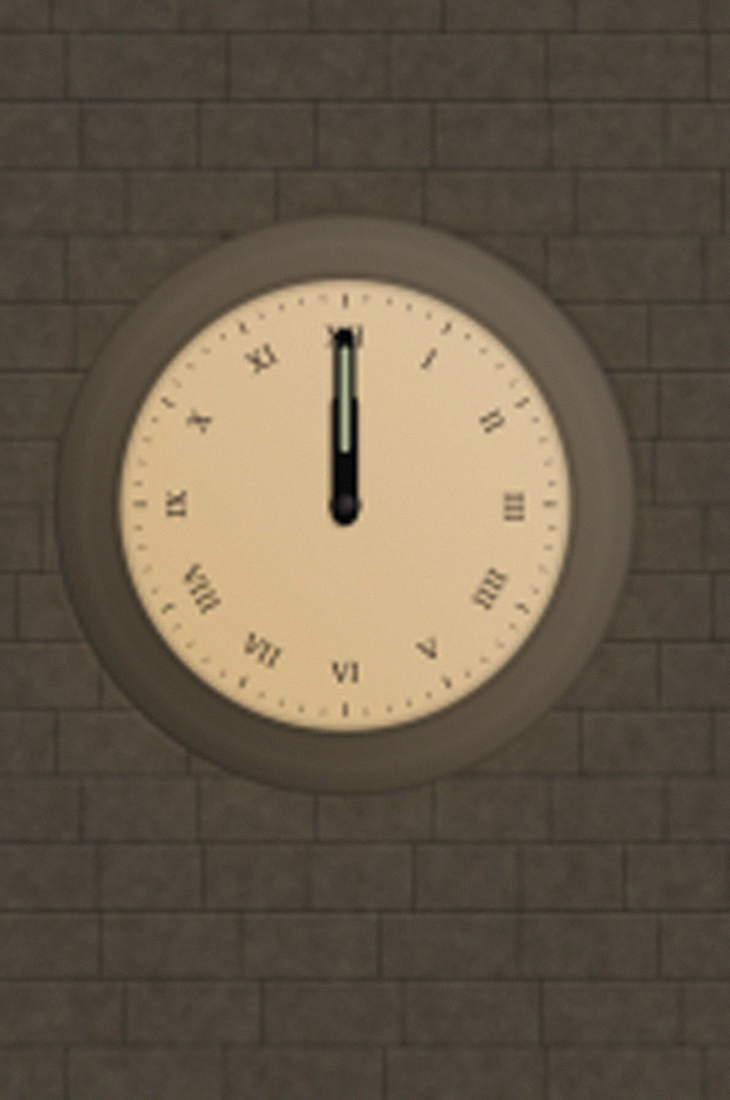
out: 12:00
